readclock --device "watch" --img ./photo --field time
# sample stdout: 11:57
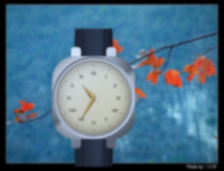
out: 10:35
